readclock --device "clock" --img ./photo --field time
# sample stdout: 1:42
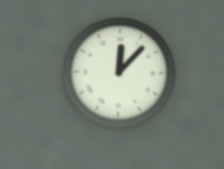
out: 12:07
